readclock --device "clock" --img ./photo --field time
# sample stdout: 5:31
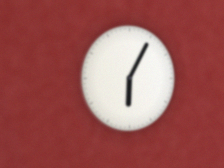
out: 6:05
